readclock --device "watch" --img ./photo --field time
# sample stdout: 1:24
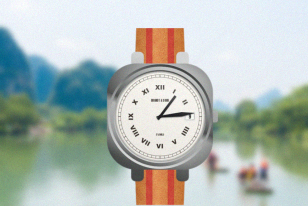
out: 1:14
